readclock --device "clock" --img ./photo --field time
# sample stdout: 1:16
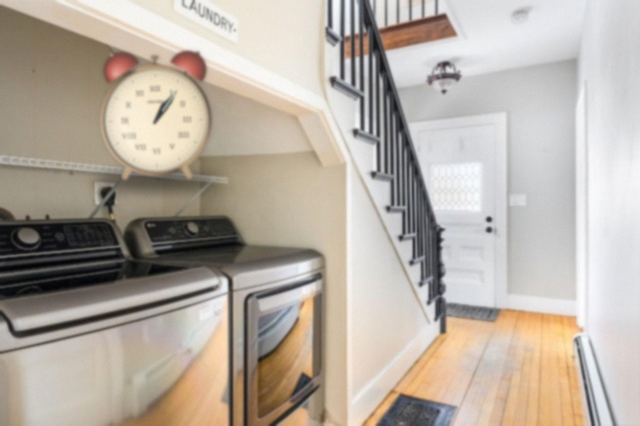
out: 1:06
